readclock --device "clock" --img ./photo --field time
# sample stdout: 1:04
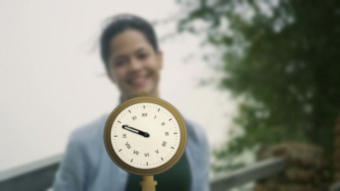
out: 9:49
